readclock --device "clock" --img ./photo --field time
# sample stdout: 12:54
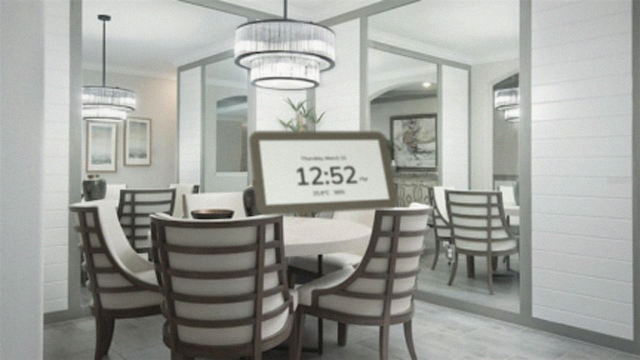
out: 12:52
